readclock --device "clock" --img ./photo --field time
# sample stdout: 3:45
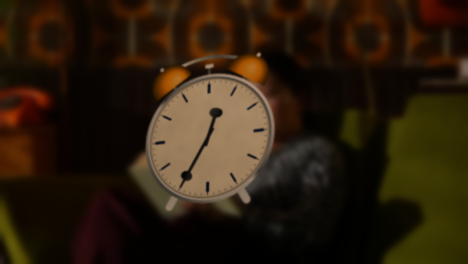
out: 12:35
